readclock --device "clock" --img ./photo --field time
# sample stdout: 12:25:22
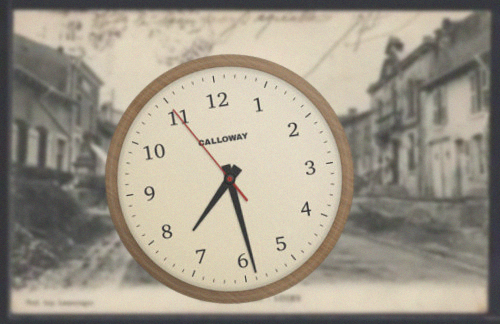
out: 7:28:55
